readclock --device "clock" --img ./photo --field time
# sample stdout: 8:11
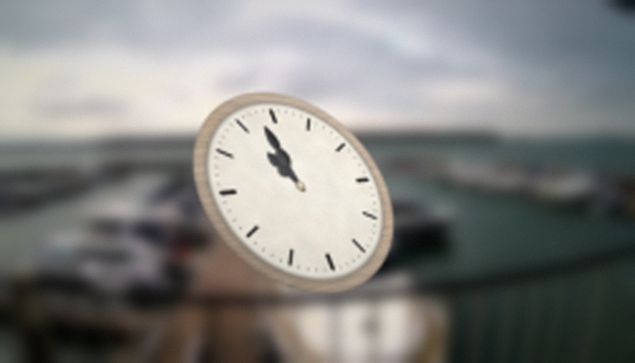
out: 10:58
